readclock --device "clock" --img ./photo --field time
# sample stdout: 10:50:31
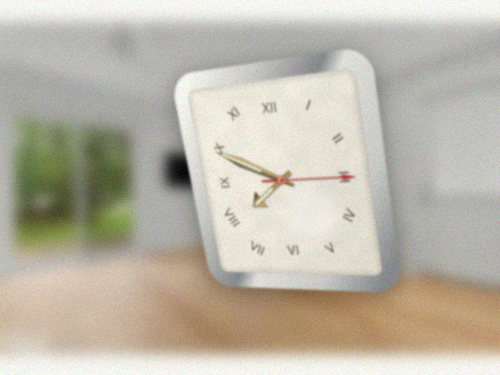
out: 7:49:15
